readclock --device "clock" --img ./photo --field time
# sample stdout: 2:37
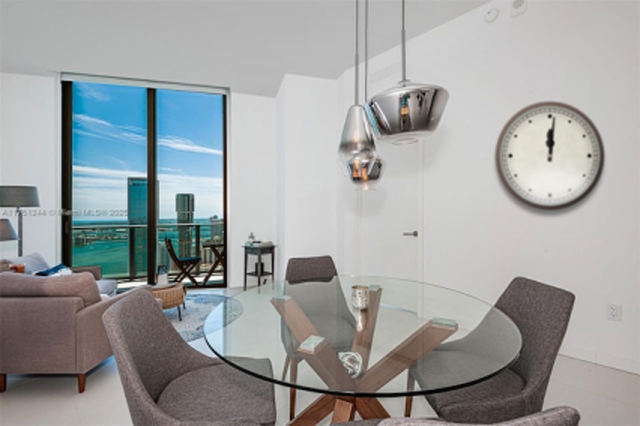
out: 12:01
